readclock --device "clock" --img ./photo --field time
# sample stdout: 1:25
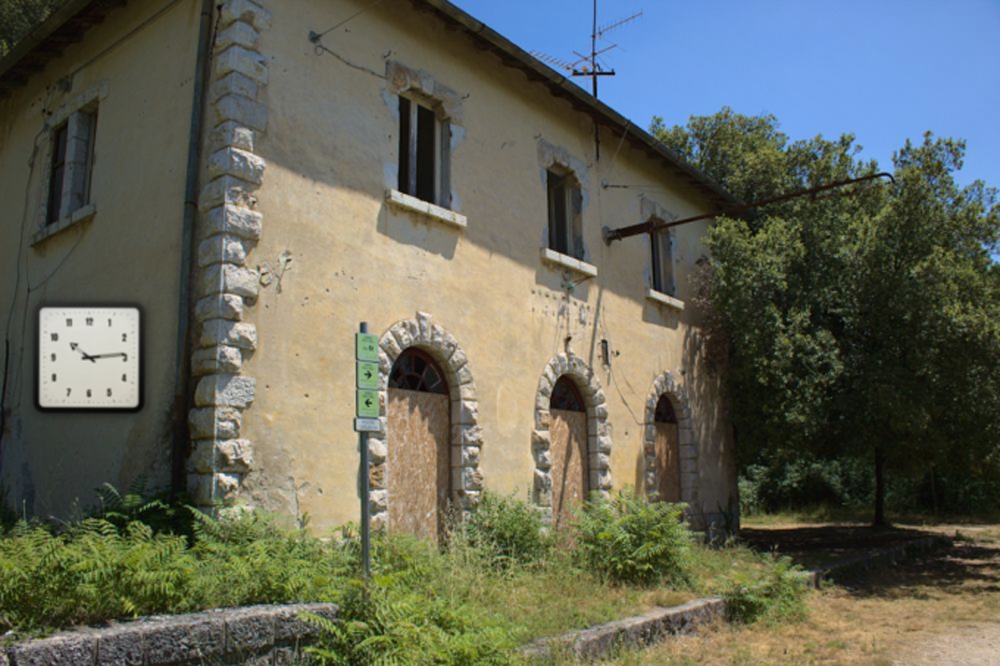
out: 10:14
